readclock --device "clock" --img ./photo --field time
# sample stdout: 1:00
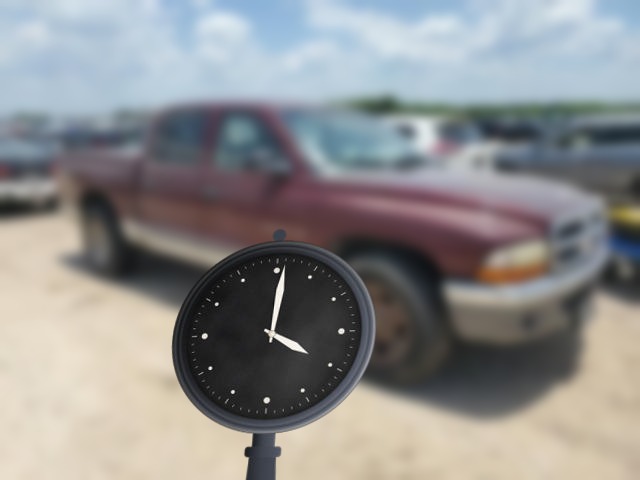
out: 4:01
